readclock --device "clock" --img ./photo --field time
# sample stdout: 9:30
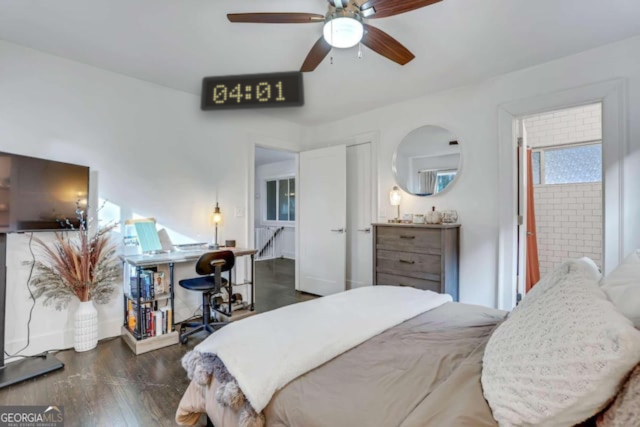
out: 4:01
